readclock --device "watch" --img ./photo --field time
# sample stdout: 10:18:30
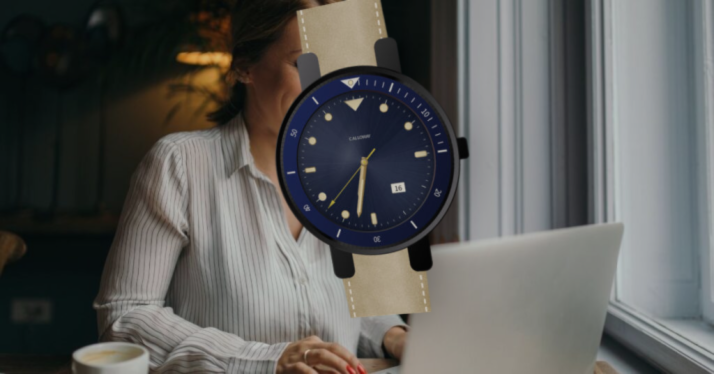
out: 6:32:38
